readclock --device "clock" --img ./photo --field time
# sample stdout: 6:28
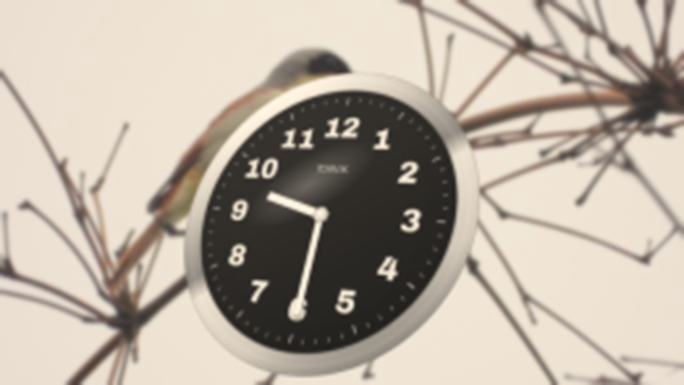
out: 9:30
